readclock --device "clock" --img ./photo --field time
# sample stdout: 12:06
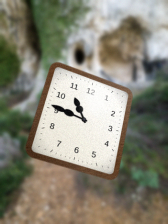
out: 10:46
